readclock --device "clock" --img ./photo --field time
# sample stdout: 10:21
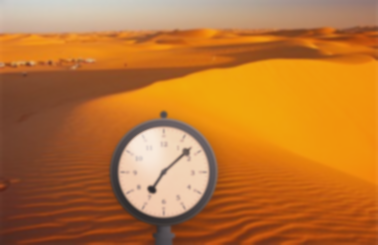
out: 7:08
